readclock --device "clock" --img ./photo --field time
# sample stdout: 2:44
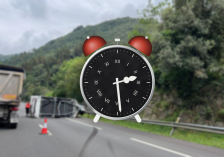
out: 2:29
